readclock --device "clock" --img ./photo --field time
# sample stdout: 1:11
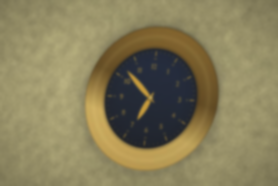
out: 6:52
